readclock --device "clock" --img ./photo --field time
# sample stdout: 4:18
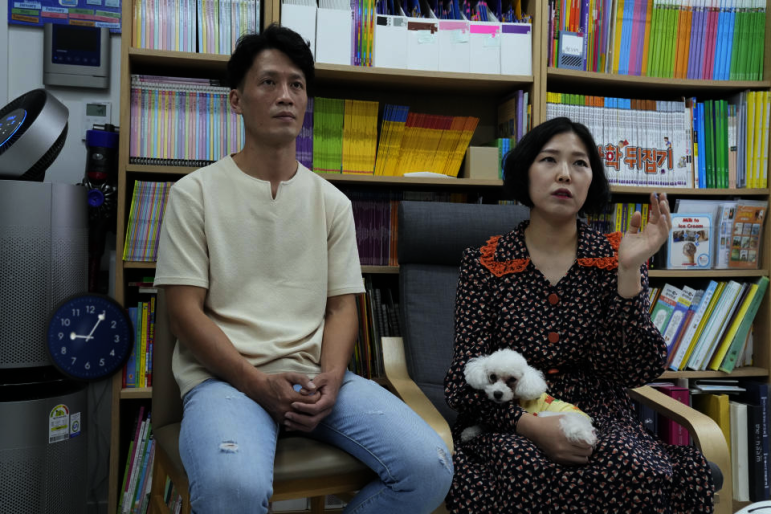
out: 9:05
